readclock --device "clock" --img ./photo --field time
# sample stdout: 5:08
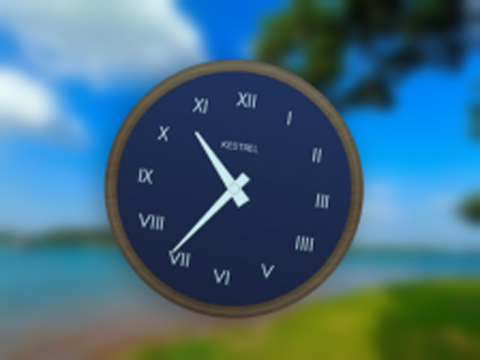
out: 10:36
